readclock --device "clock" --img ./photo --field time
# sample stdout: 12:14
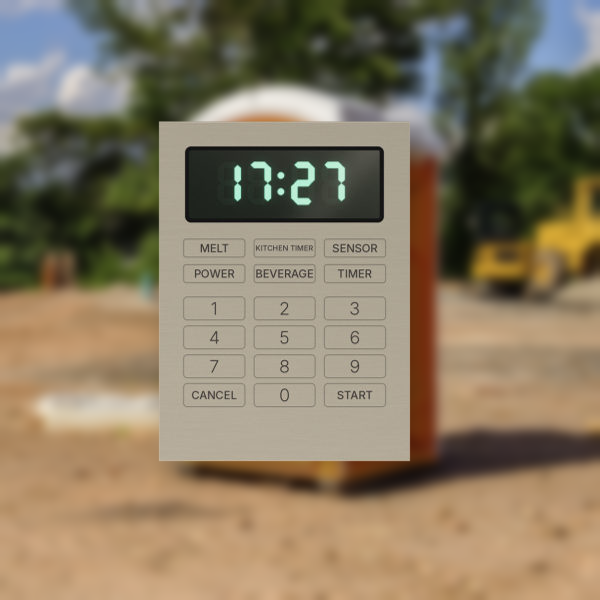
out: 17:27
